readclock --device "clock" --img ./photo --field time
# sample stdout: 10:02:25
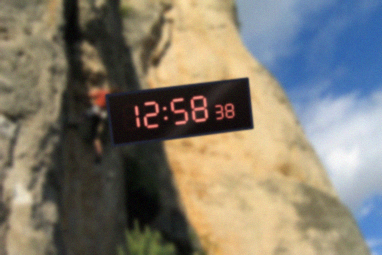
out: 12:58:38
